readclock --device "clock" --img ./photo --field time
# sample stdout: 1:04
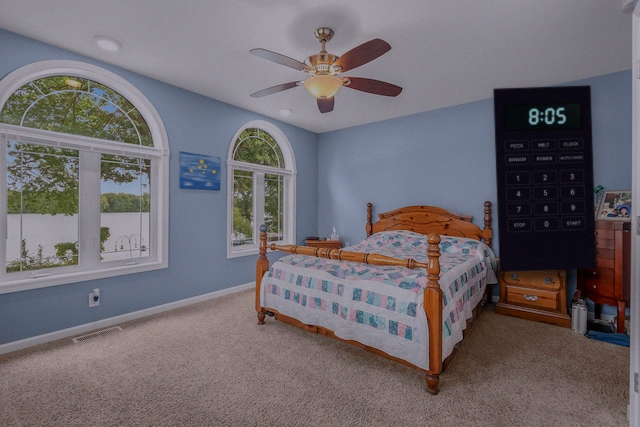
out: 8:05
